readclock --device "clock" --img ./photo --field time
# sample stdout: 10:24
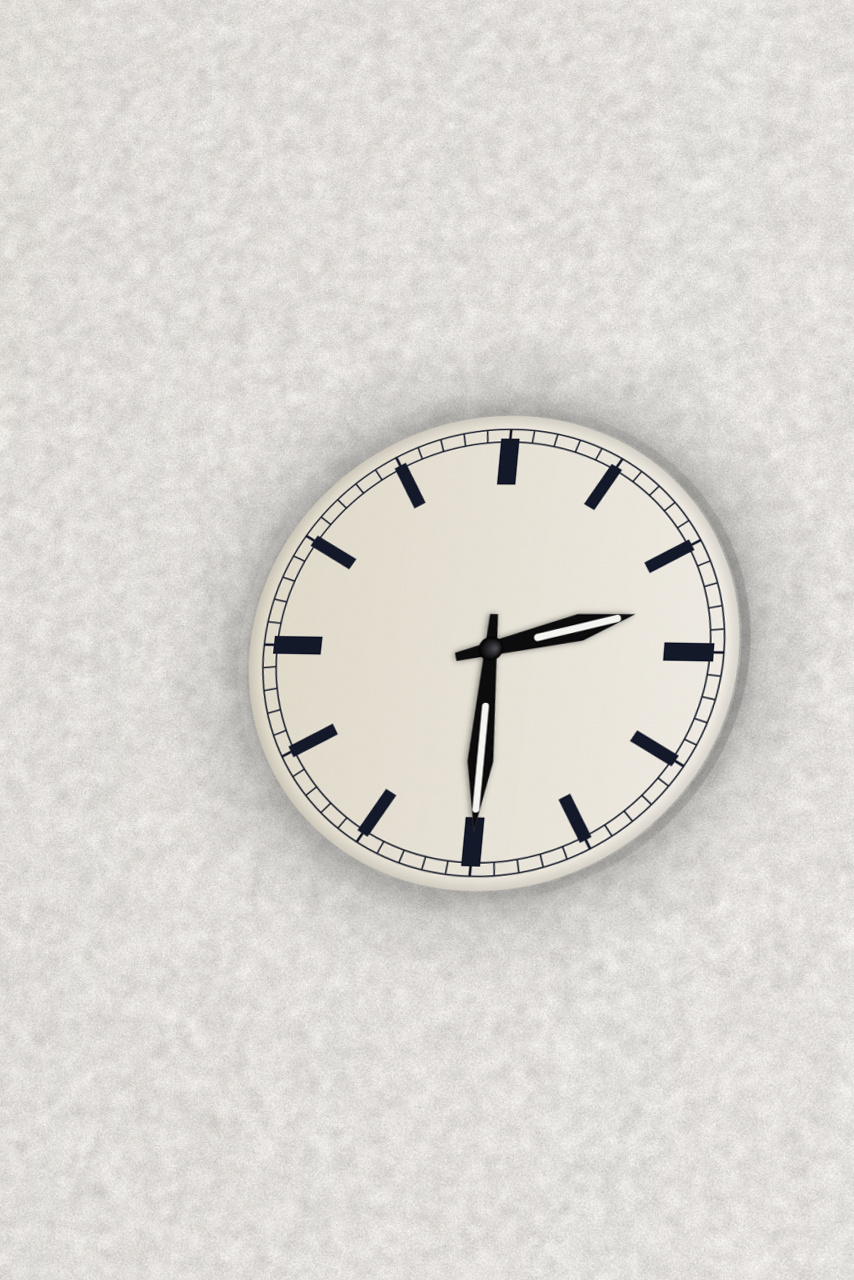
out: 2:30
